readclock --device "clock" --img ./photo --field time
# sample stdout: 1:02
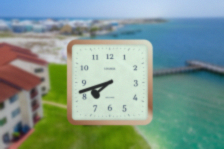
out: 7:42
